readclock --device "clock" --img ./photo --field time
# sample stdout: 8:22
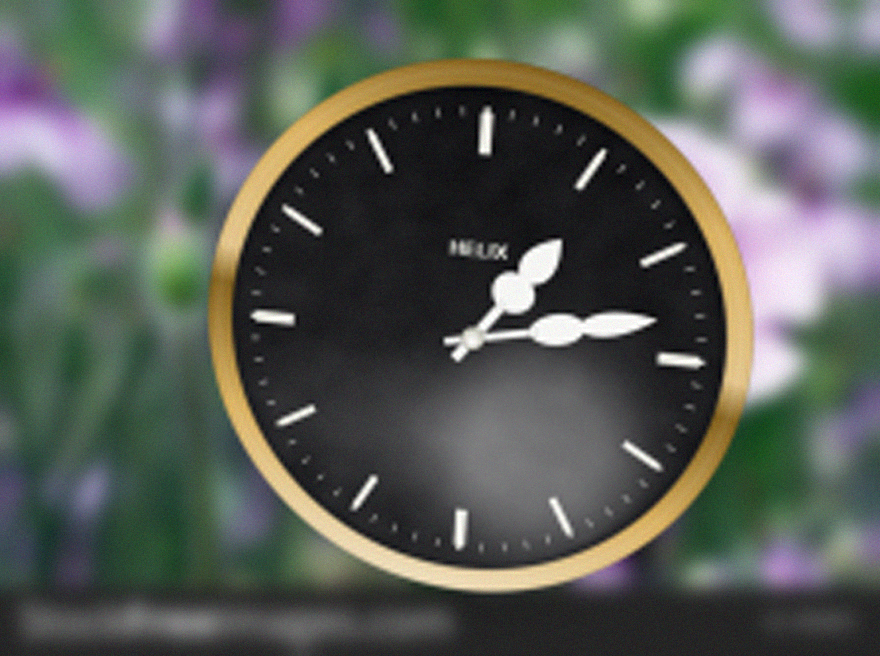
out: 1:13
